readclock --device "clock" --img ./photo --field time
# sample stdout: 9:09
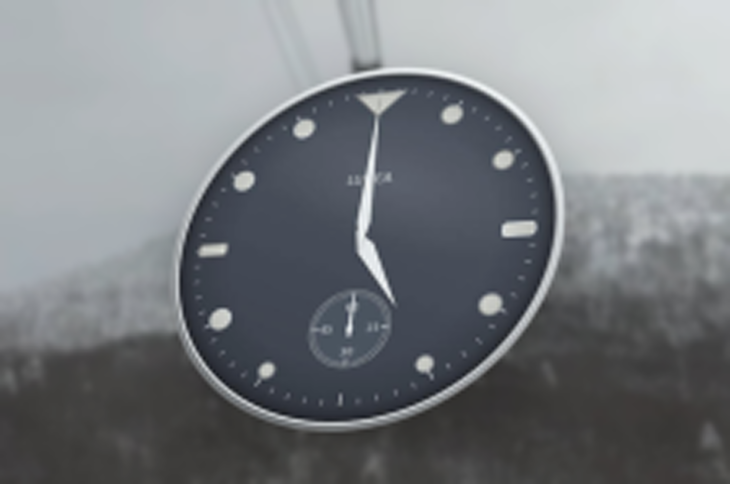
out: 5:00
